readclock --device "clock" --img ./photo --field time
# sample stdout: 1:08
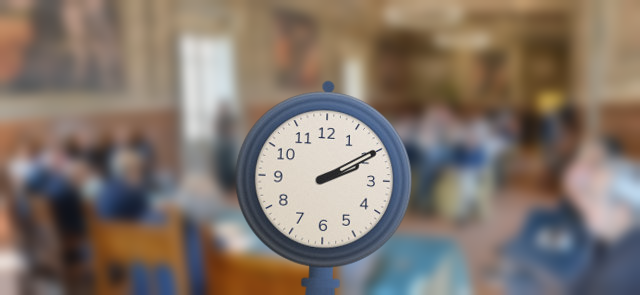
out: 2:10
